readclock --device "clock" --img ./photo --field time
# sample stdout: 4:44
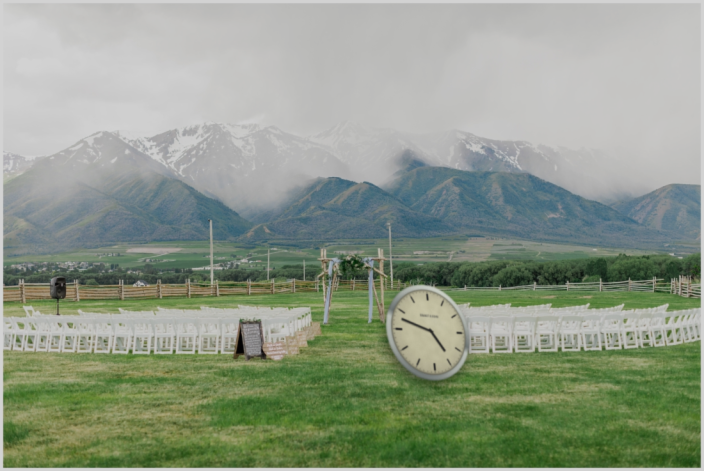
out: 4:48
